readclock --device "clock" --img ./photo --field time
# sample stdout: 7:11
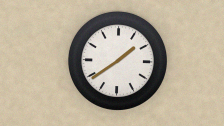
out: 1:39
